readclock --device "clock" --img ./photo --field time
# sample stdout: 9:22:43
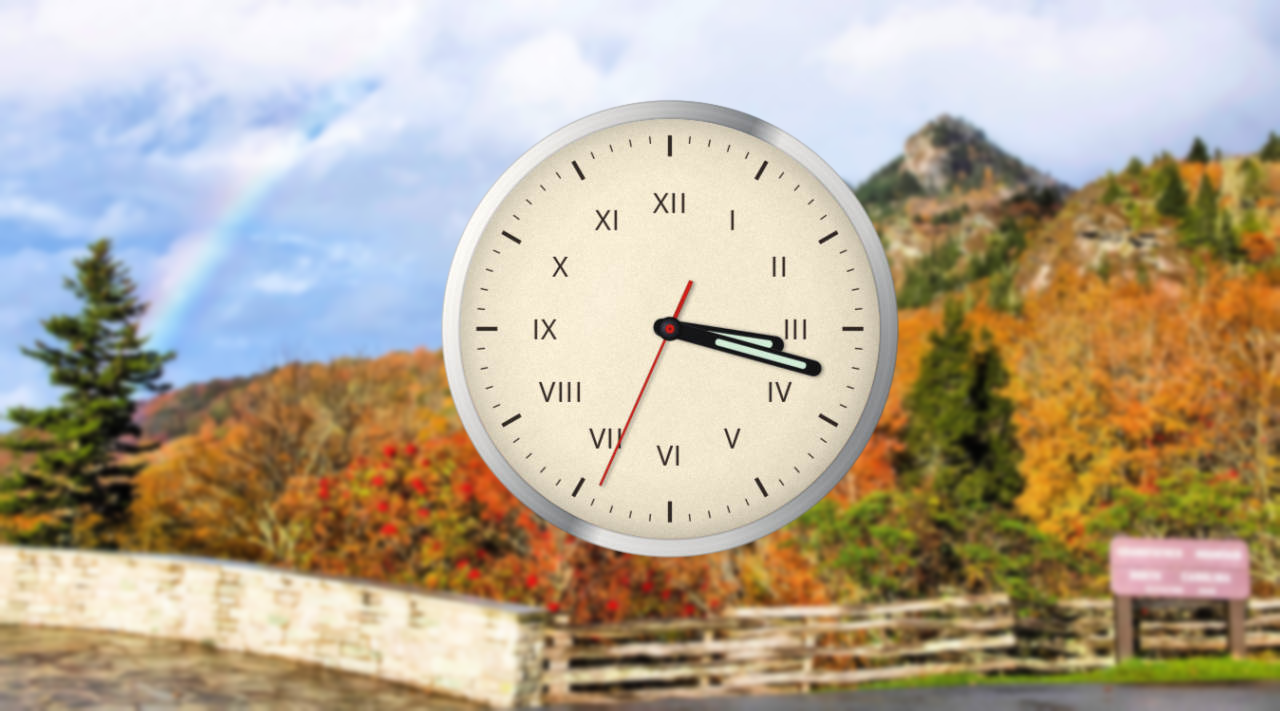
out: 3:17:34
